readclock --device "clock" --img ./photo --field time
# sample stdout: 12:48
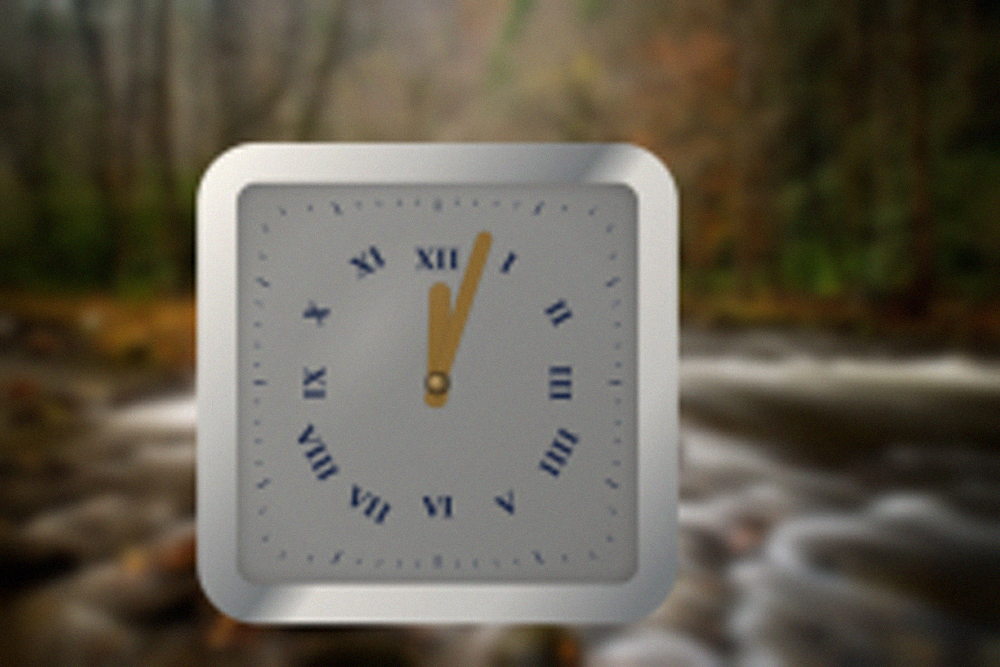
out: 12:03
